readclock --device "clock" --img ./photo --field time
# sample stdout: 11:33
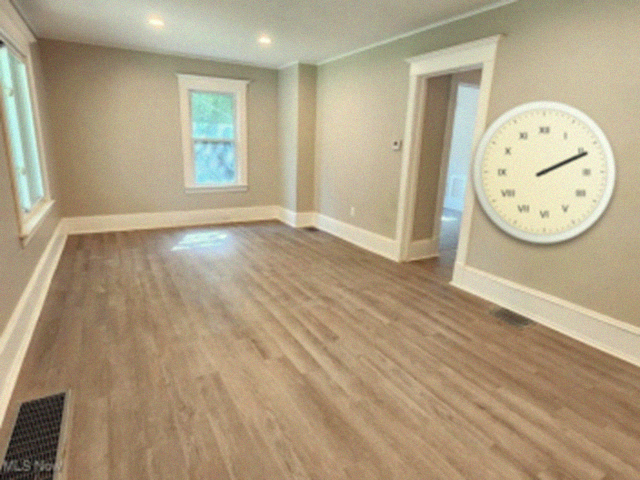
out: 2:11
